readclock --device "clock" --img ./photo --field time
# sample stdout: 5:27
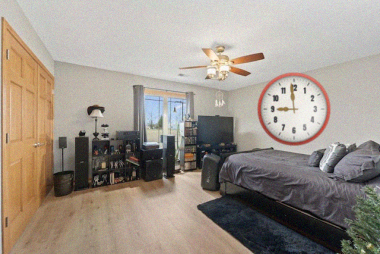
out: 8:59
